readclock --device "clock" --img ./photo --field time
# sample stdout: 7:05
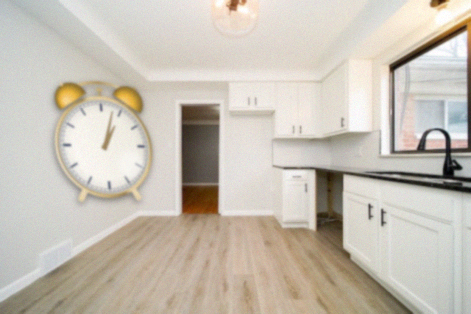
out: 1:03
